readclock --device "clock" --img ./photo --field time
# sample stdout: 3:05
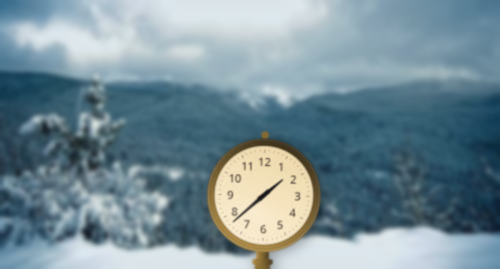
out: 1:38
